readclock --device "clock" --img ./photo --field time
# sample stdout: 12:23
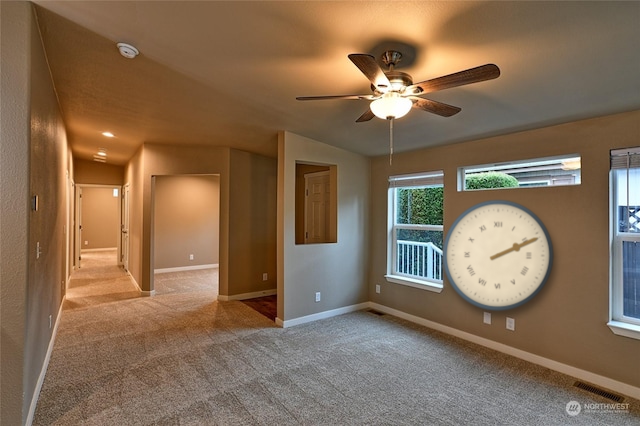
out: 2:11
